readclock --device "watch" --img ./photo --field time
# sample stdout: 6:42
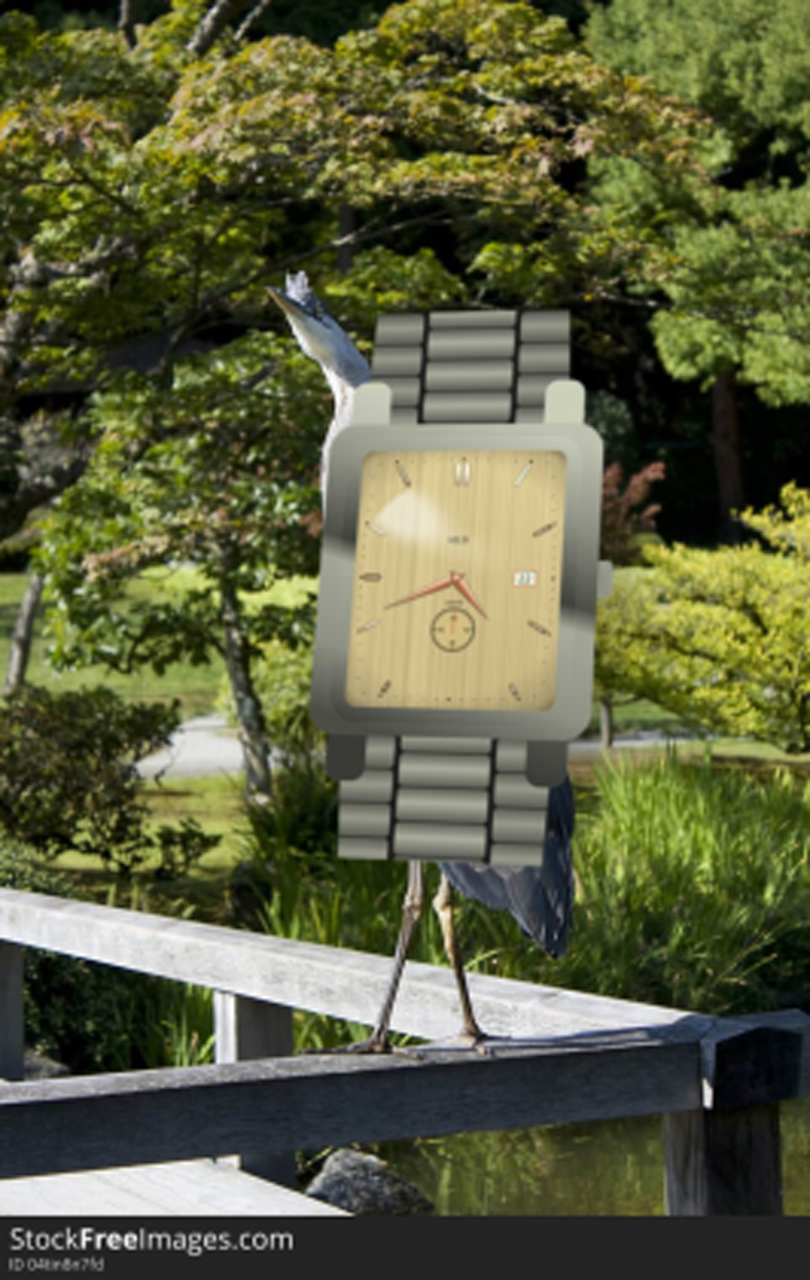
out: 4:41
